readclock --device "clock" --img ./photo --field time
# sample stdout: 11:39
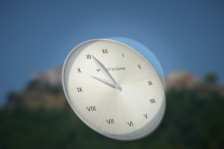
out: 9:56
